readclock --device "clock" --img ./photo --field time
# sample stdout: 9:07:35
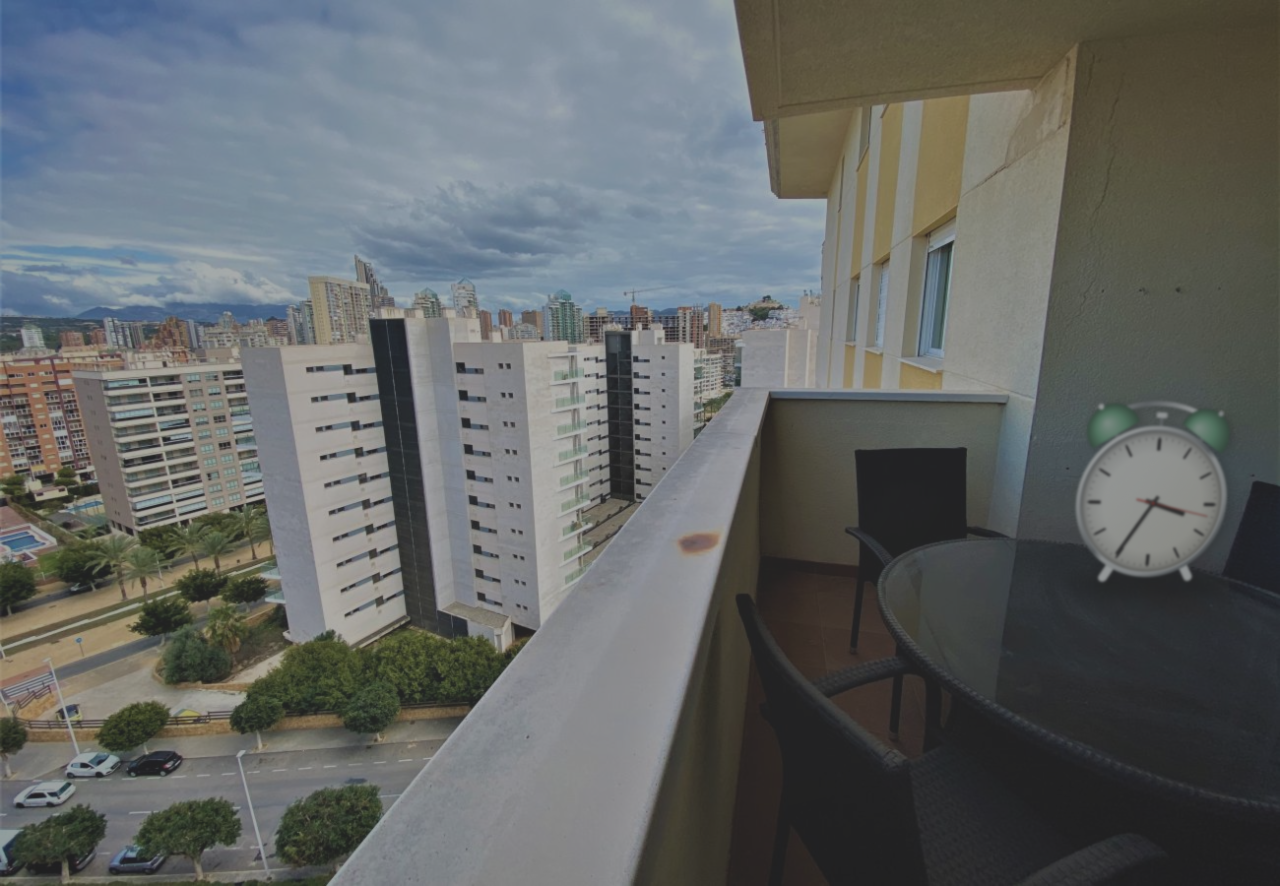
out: 3:35:17
